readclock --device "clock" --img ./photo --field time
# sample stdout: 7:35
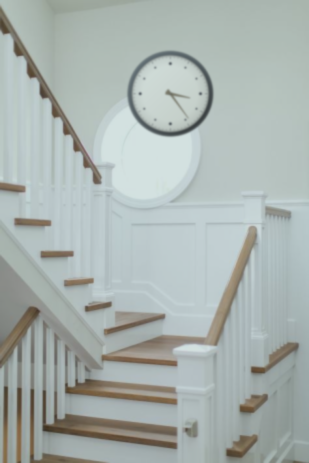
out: 3:24
